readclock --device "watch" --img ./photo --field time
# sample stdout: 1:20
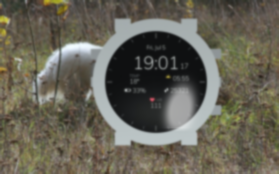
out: 19:01
